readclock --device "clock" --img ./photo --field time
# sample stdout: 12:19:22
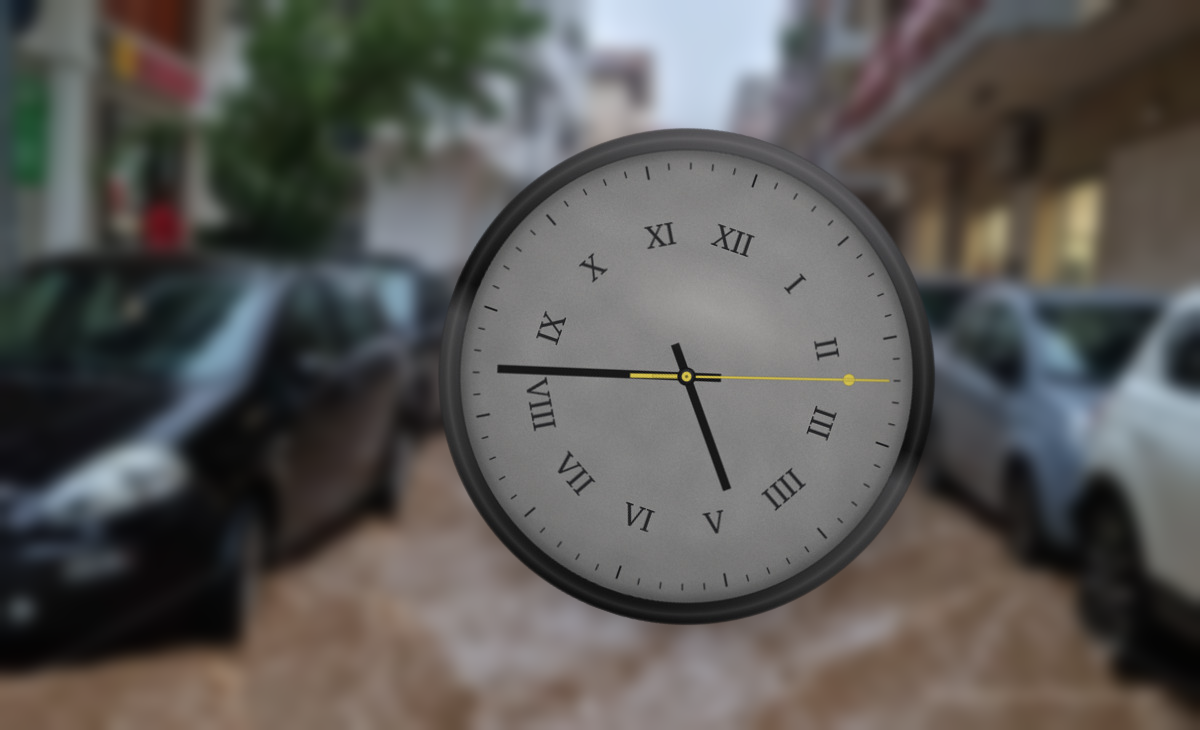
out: 4:42:12
